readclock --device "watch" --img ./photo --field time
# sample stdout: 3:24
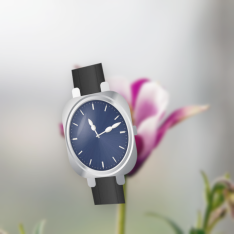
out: 11:12
